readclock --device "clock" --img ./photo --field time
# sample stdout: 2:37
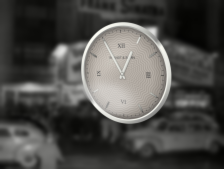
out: 12:55
